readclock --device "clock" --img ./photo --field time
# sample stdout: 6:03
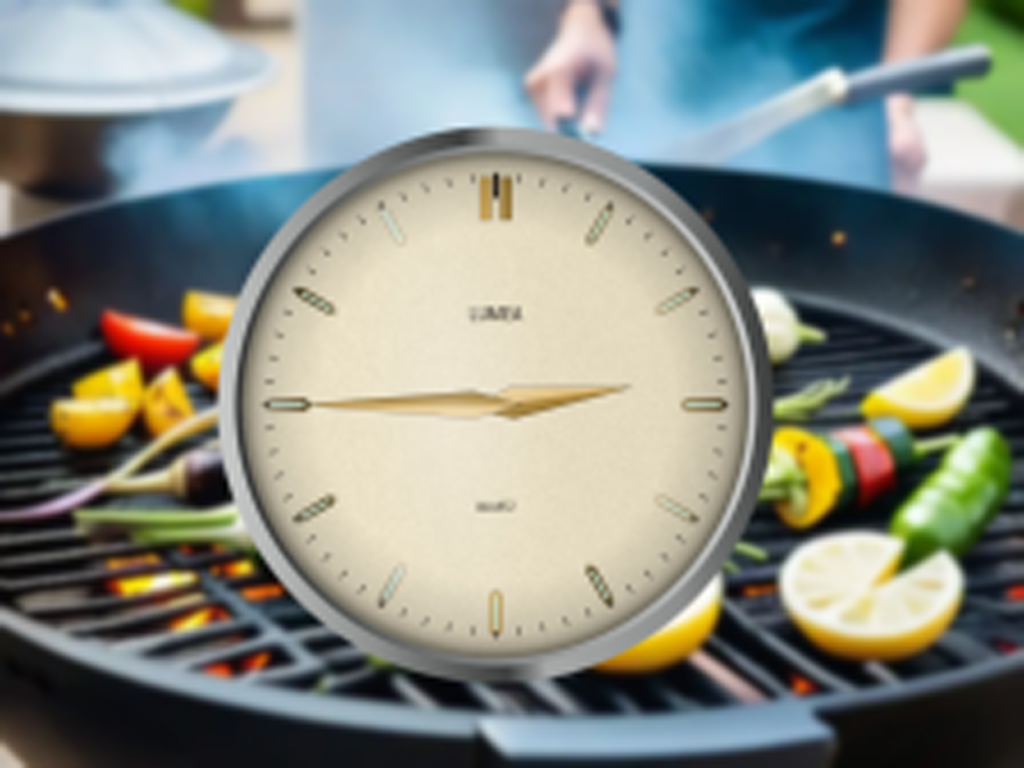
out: 2:45
